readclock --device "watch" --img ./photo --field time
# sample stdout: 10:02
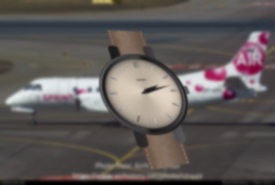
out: 2:13
